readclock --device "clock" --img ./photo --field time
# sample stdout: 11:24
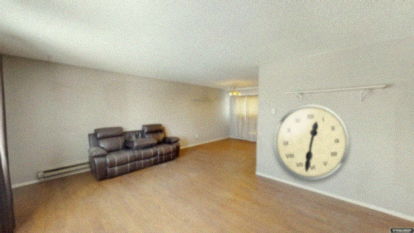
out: 12:32
